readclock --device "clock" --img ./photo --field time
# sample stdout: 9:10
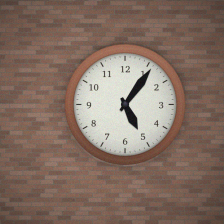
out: 5:06
